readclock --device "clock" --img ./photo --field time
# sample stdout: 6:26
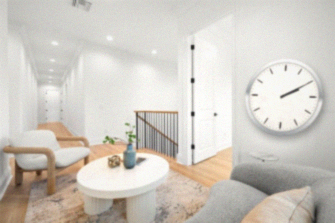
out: 2:10
